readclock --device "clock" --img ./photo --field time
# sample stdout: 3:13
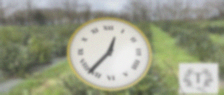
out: 12:37
